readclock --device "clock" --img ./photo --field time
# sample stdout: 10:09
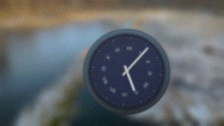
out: 5:06
